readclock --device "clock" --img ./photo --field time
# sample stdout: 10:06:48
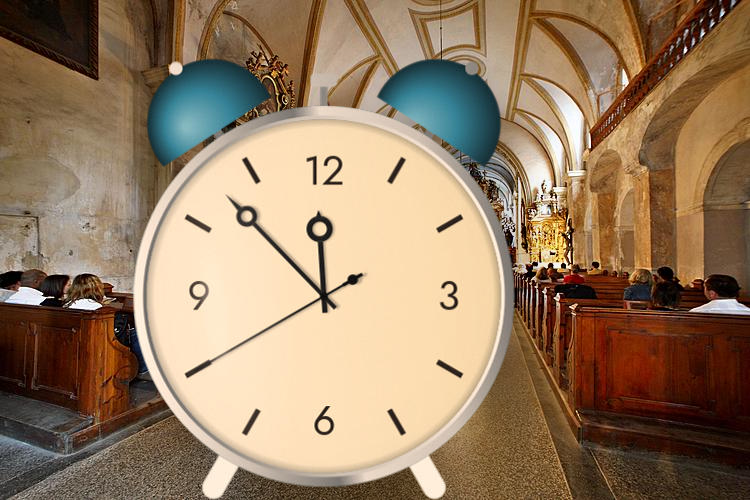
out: 11:52:40
